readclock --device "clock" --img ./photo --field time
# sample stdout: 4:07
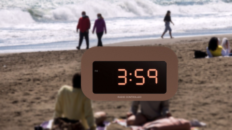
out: 3:59
